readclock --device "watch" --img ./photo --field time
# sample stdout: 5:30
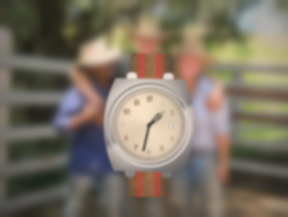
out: 1:32
